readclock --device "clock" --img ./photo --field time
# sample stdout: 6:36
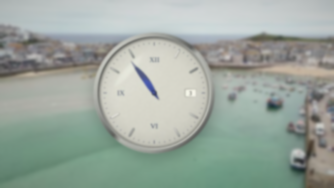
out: 10:54
